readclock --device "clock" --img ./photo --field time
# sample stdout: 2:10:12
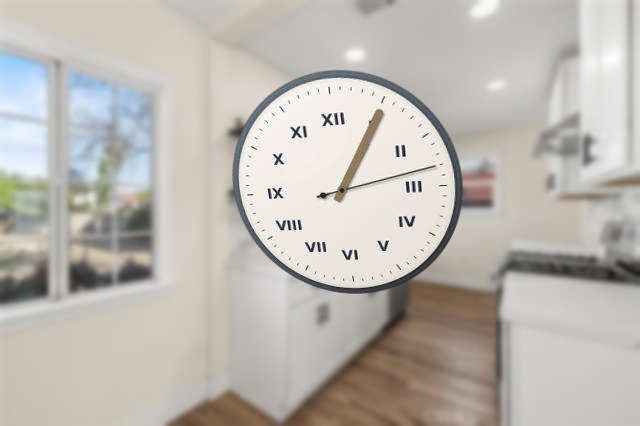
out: 1:05:13
